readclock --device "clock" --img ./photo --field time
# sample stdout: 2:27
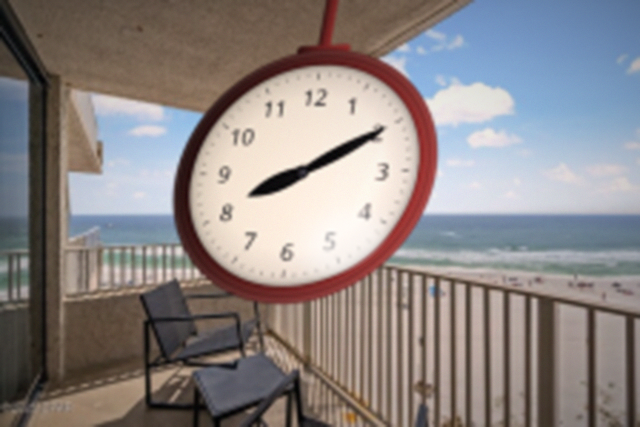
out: 8:10
